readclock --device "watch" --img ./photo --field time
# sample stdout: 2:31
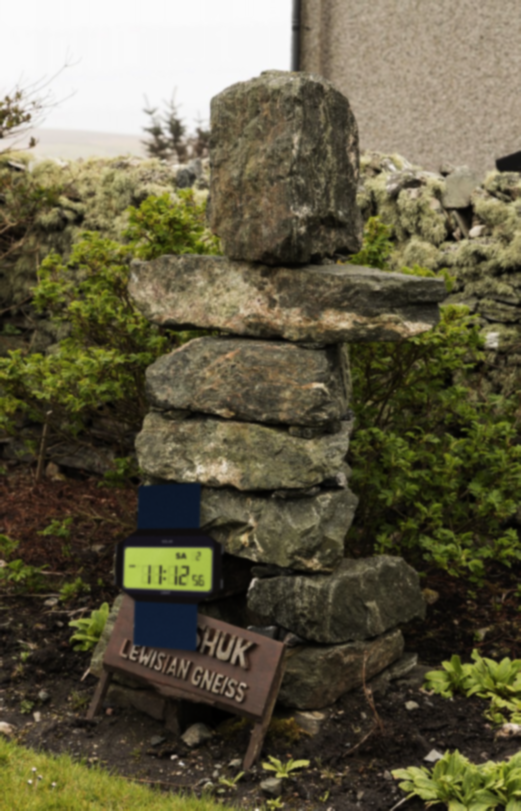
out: 11:12
